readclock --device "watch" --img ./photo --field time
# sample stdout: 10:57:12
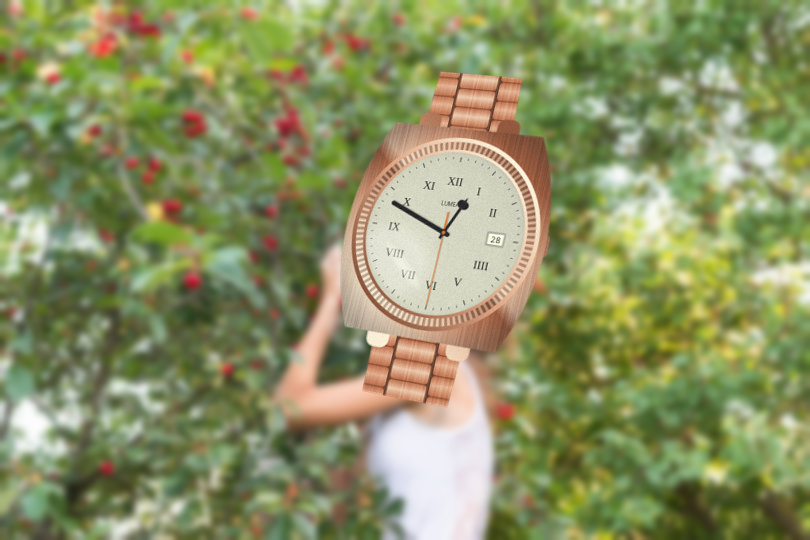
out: 12:48:30
